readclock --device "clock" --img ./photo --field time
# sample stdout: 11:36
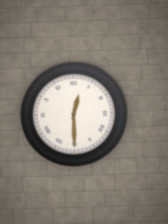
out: 12:30
